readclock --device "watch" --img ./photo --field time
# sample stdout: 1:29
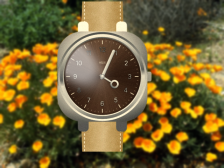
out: 4:04
